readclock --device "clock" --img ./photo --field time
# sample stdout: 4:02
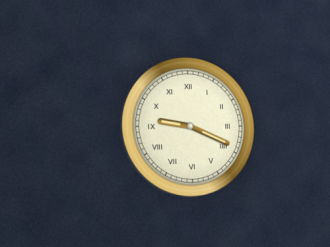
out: 9:19
